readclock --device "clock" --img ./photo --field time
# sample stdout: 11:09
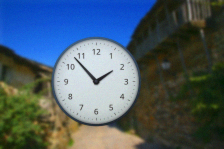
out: 1:53
